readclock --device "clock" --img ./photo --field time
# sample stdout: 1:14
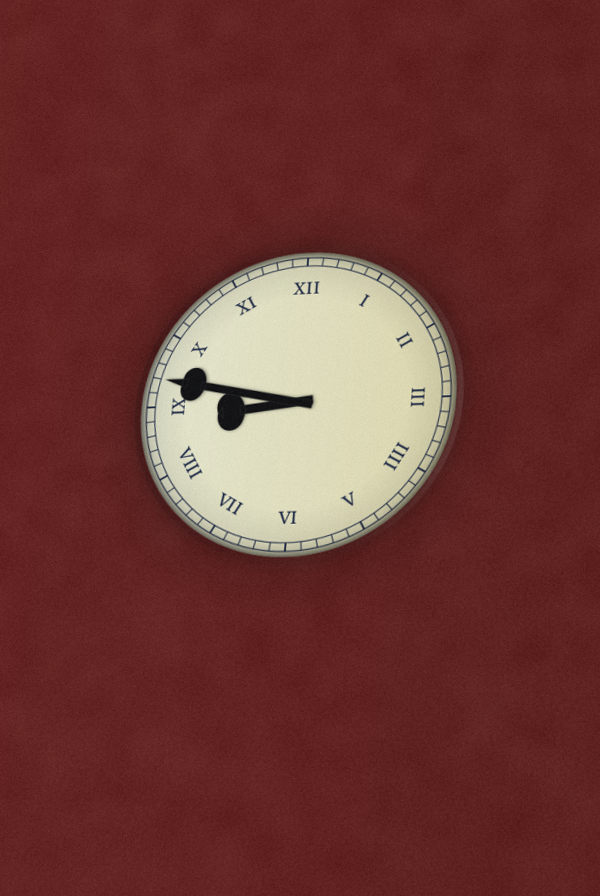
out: 8:47
